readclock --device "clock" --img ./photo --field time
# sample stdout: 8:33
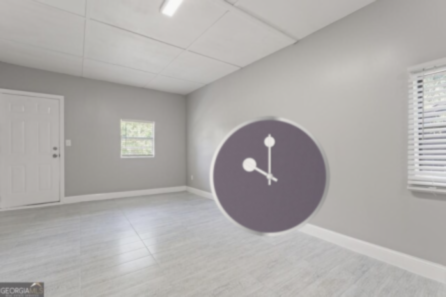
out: 10:00
